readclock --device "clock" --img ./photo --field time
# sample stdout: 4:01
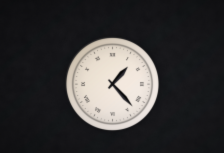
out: 1:23
